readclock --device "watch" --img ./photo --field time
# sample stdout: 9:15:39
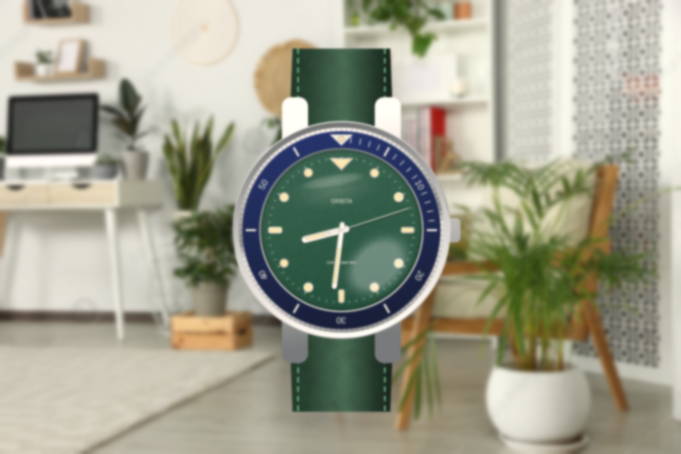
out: 8:31:12
